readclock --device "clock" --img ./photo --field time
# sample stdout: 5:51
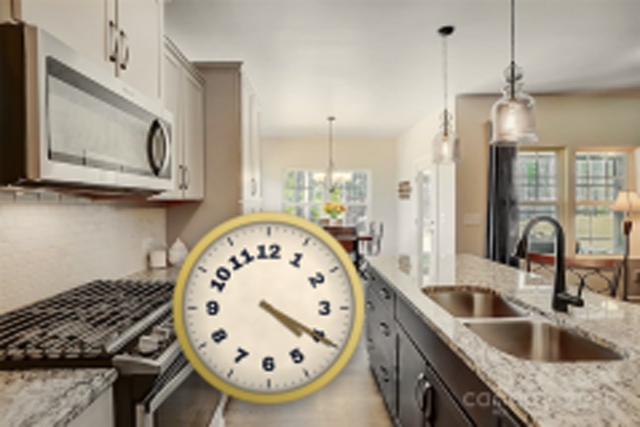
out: 4:20
